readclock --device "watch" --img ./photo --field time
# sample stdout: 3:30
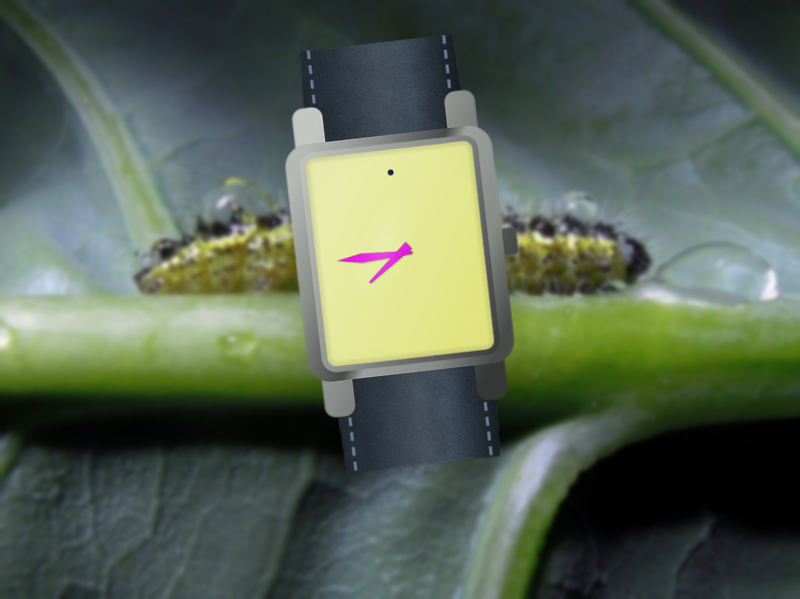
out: 7:45
